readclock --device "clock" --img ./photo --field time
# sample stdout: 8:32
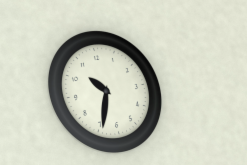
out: 10:34
